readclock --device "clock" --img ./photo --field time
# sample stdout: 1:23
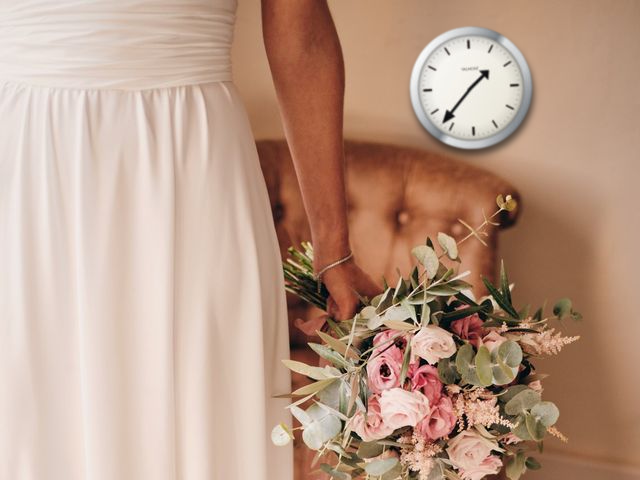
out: 1:37
